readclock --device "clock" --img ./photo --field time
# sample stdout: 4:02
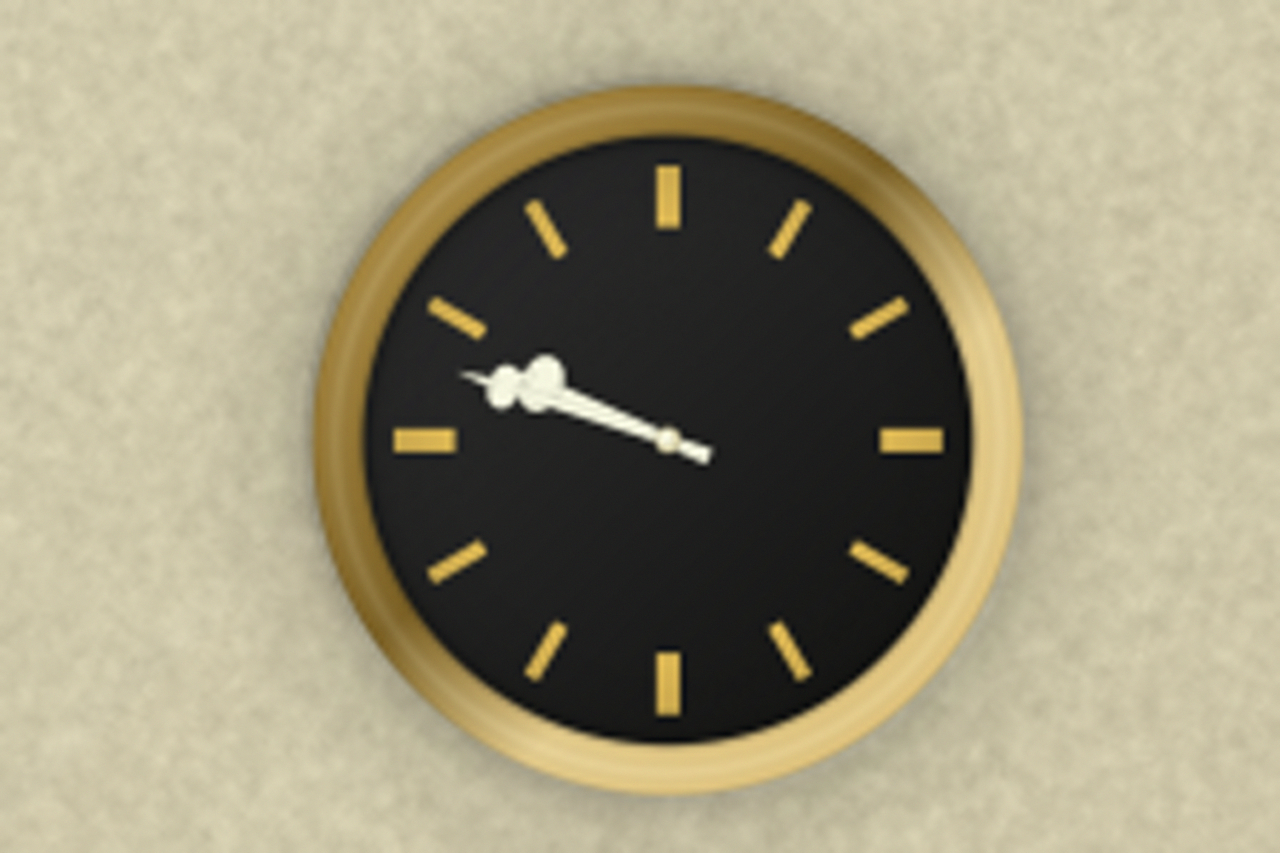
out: 9:48
